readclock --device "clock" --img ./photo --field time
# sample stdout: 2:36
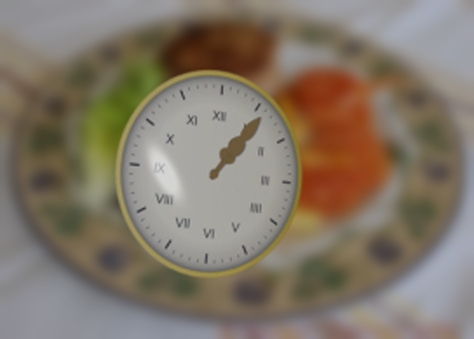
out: 1:06
